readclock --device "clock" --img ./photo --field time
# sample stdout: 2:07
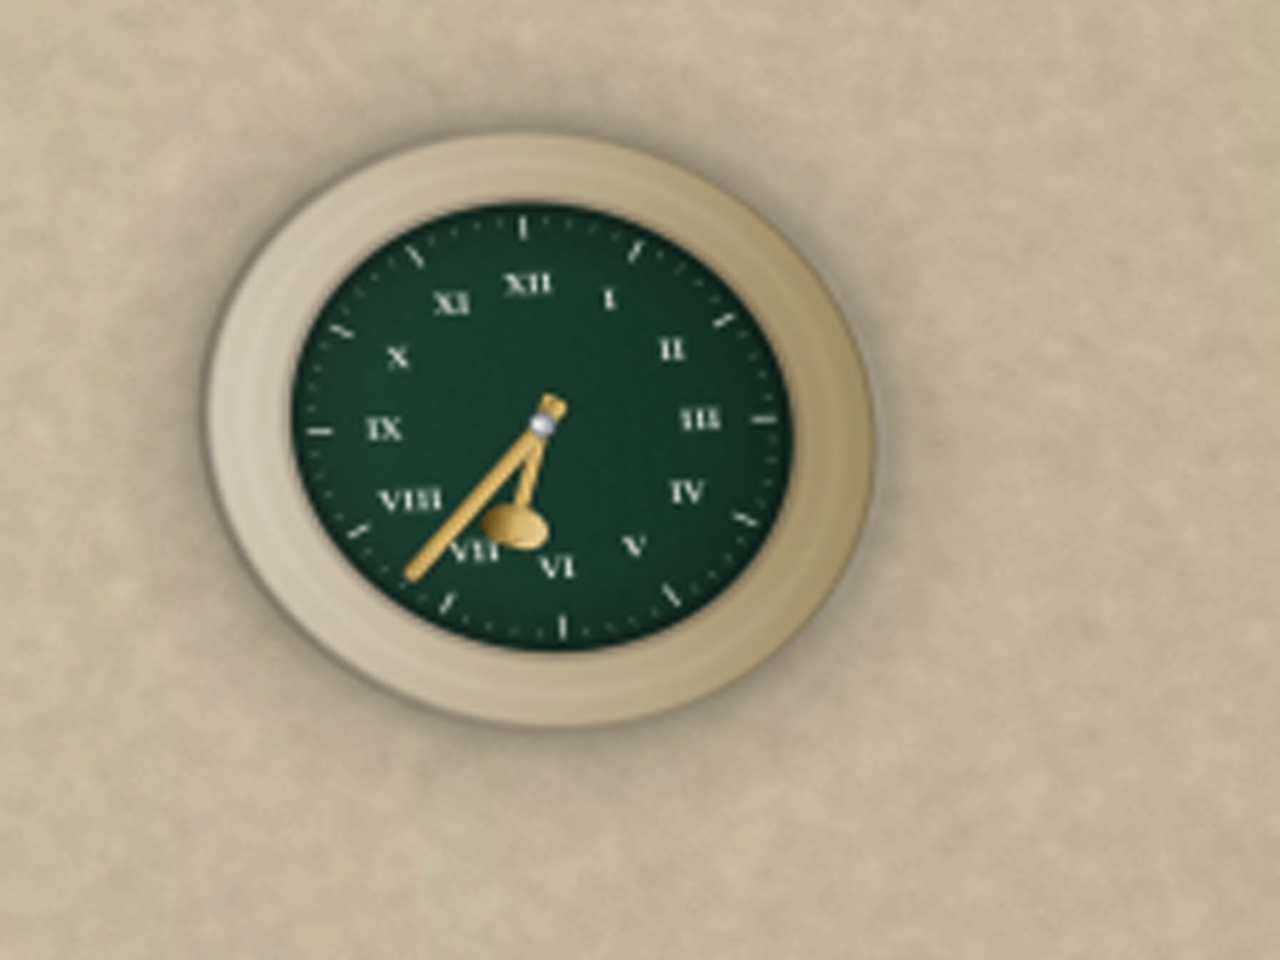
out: 6:37
